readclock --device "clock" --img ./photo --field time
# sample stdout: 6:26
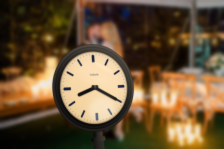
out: 8:20
